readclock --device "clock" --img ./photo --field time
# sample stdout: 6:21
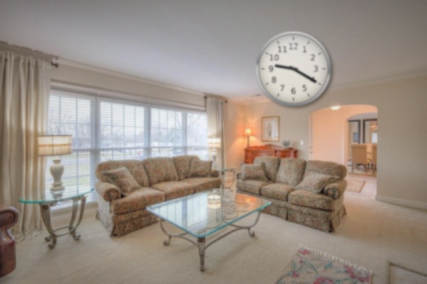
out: 9:20
